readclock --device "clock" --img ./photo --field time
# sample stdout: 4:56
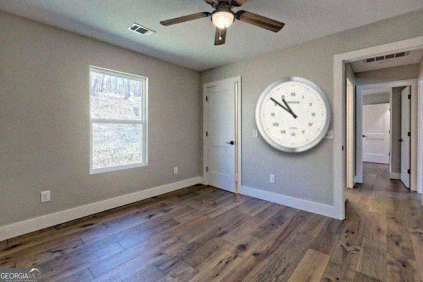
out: 10:51
